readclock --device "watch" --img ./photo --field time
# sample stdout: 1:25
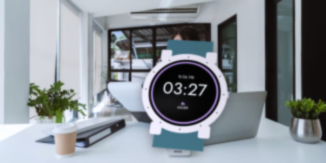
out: 3:27
